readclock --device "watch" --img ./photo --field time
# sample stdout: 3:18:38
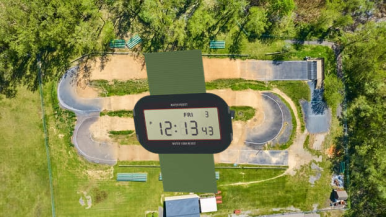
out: 12:13:43
